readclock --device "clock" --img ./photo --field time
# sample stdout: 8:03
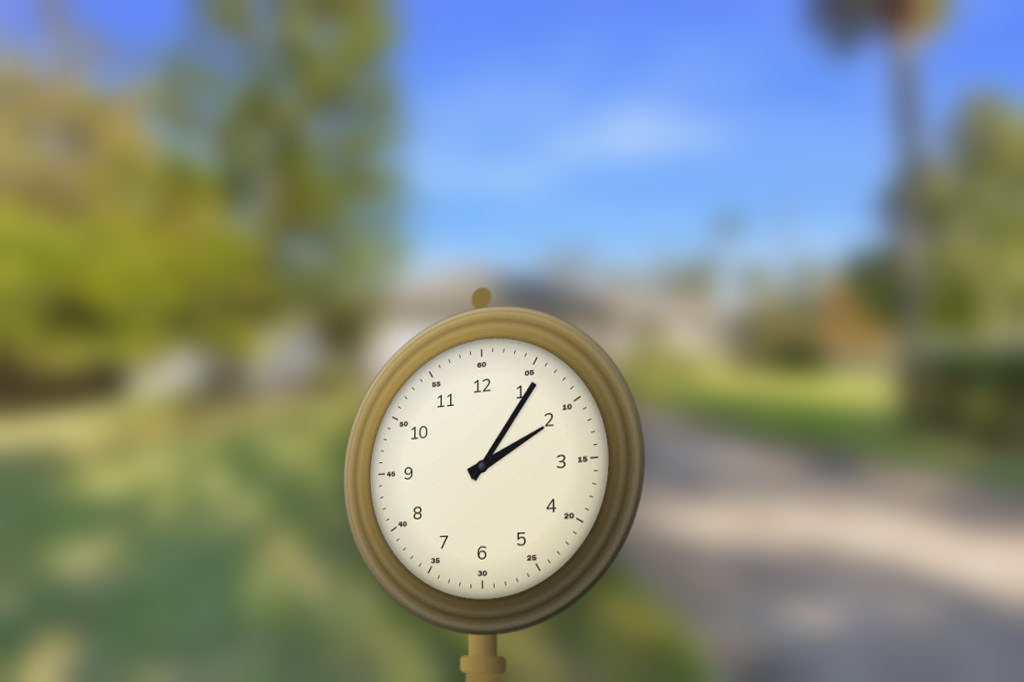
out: 2:06
